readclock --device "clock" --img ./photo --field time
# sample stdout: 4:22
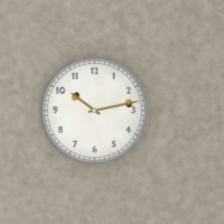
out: 10:13
